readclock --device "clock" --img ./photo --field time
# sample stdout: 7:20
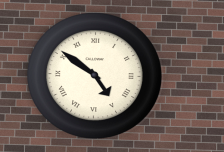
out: 4:51
